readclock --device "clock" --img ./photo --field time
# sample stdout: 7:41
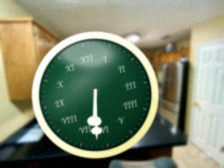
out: 6:32
